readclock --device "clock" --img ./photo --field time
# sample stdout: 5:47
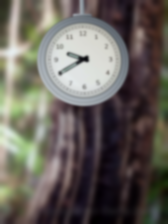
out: 9:40
